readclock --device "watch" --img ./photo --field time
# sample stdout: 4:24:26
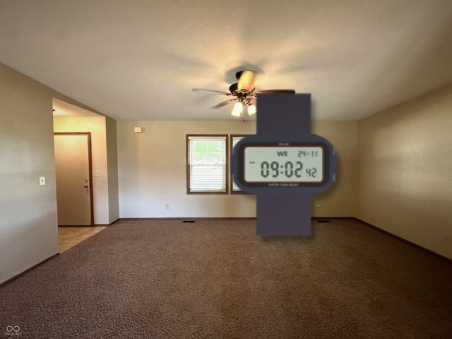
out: 9:02:42
